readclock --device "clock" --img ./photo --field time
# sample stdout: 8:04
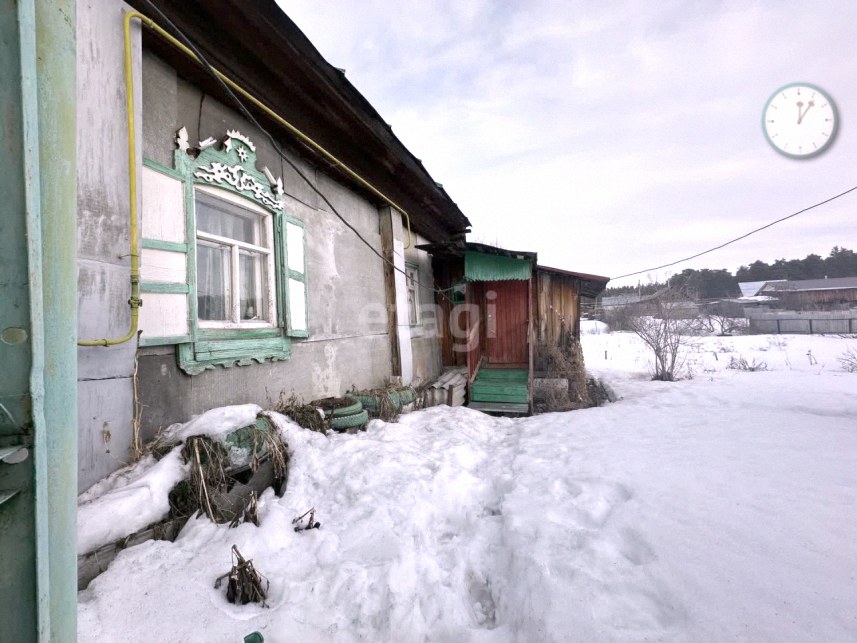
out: 12:06
